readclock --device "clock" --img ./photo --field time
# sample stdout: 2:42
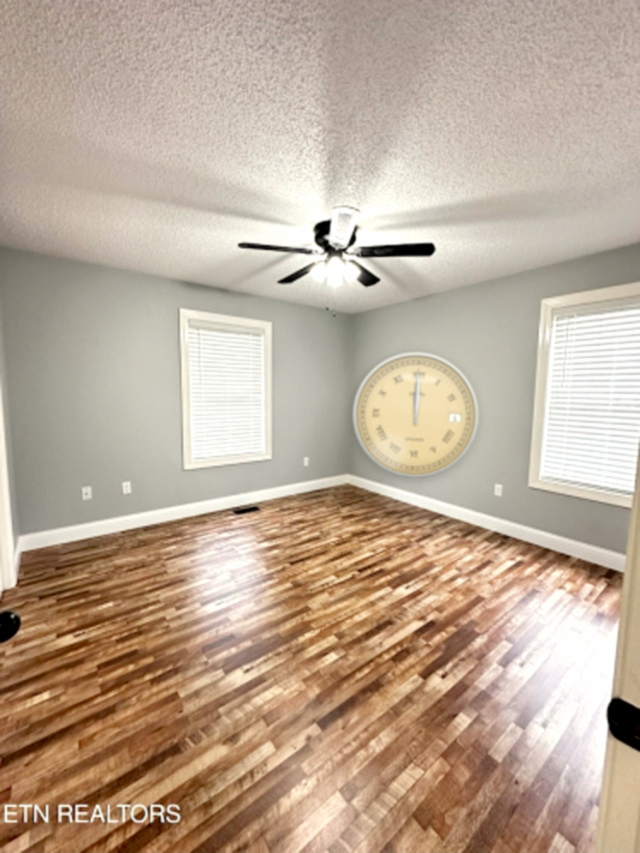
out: 12:00
